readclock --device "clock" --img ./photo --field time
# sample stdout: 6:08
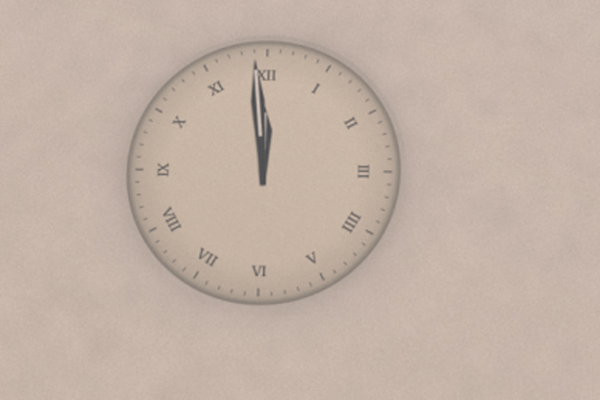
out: 11:59
